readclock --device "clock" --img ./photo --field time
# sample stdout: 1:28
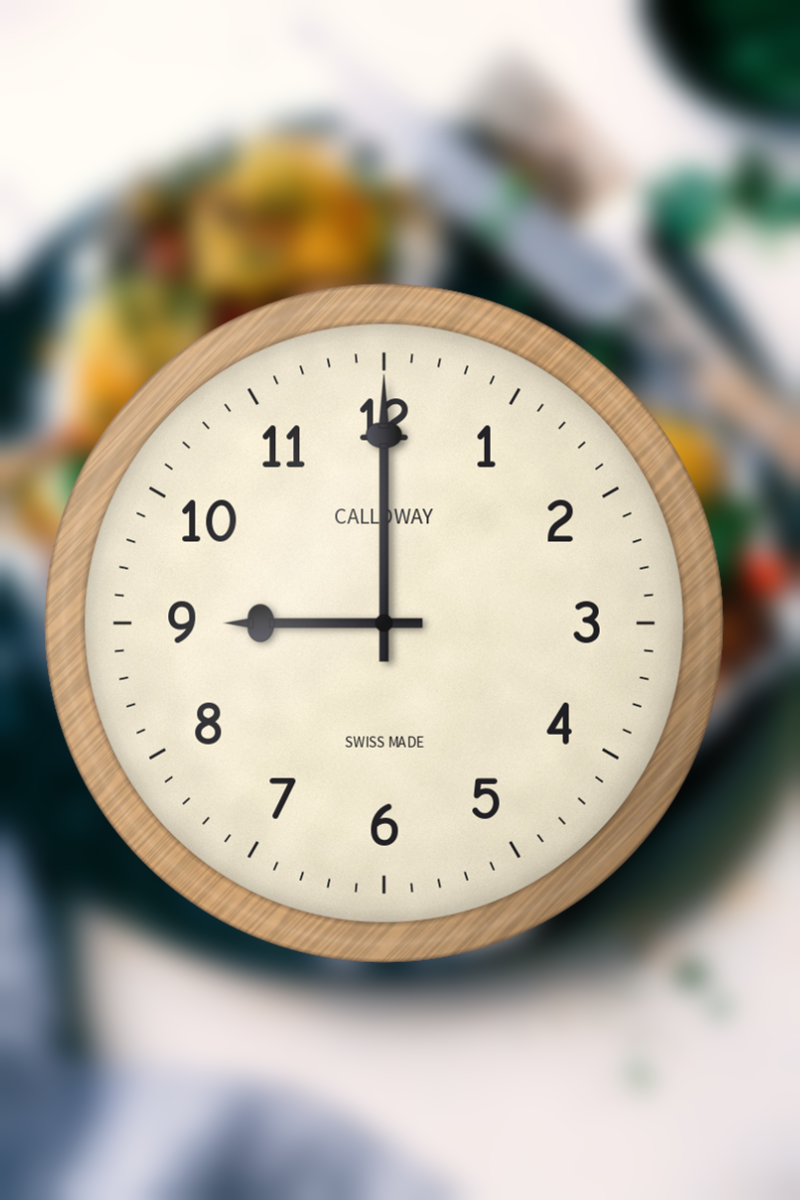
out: 9:00
